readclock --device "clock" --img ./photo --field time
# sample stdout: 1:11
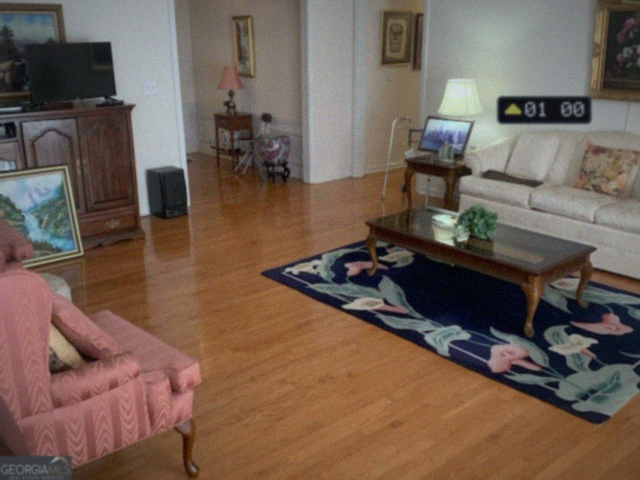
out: 1:00
